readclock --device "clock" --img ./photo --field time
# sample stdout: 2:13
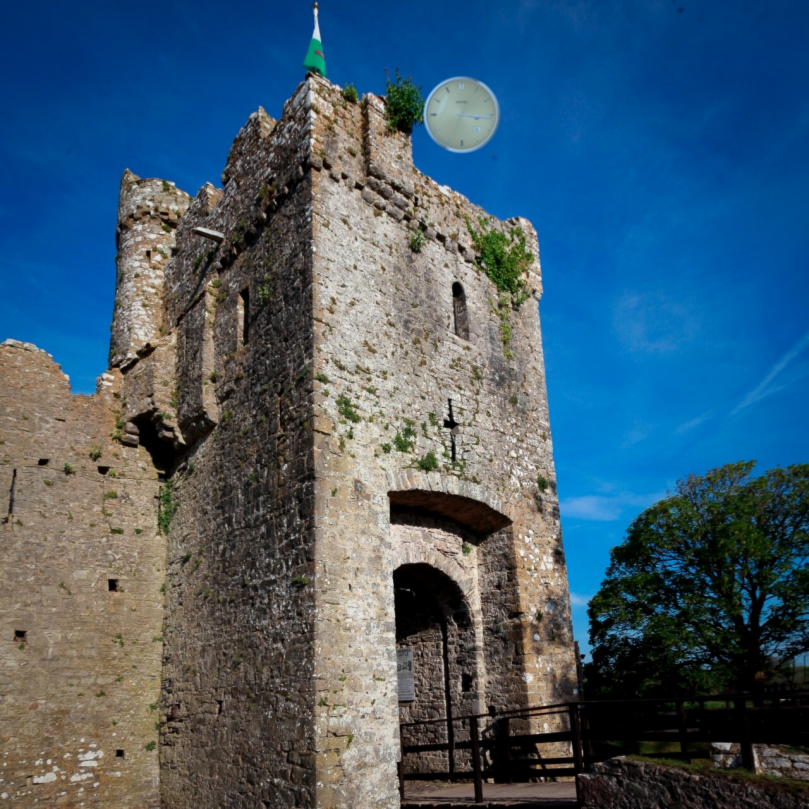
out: 3:16
